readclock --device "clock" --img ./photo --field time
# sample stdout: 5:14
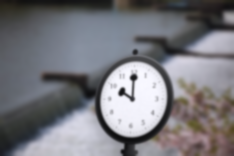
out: 10:00
